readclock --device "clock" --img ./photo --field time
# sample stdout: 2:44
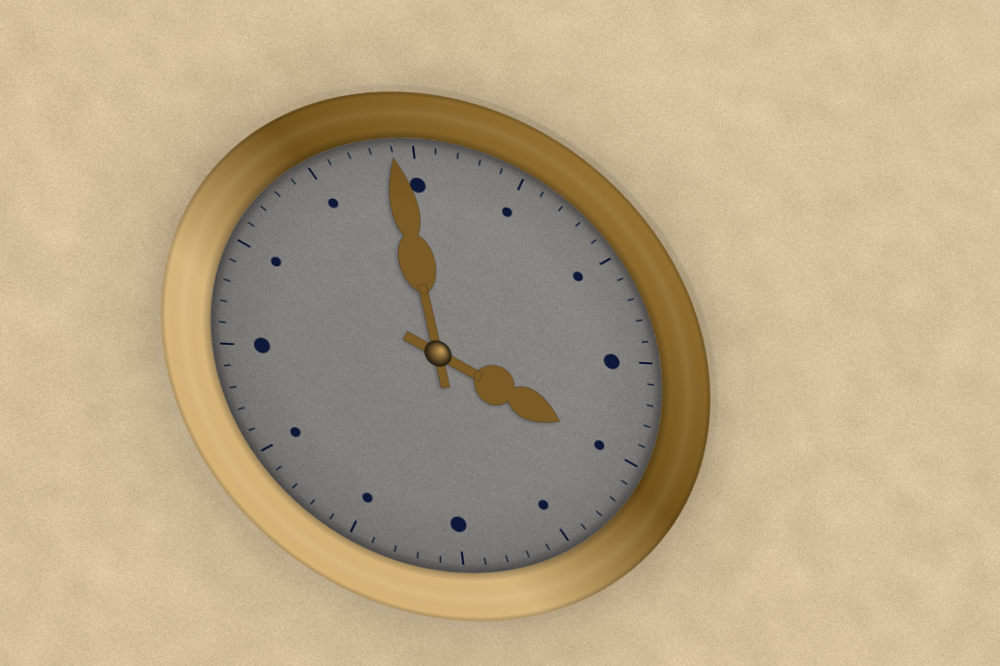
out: 3:59
